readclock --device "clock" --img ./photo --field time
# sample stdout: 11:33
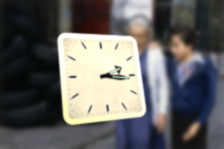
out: 2:16
